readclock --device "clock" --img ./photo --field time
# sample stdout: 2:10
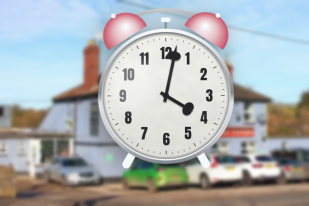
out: 4:02
